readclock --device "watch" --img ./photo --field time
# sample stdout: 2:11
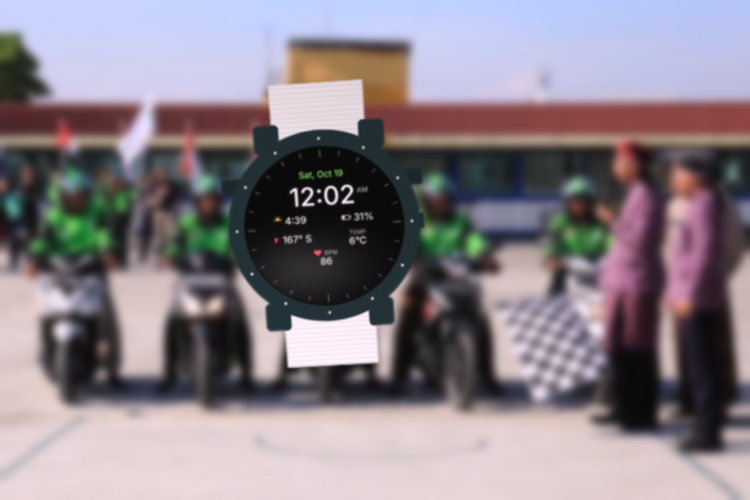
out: 12:02
